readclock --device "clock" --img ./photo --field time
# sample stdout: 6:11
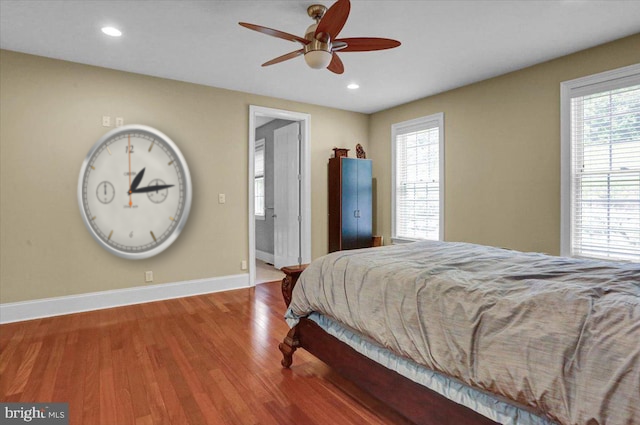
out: 1:14
